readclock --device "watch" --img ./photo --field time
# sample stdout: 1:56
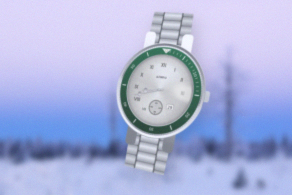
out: 8:42
